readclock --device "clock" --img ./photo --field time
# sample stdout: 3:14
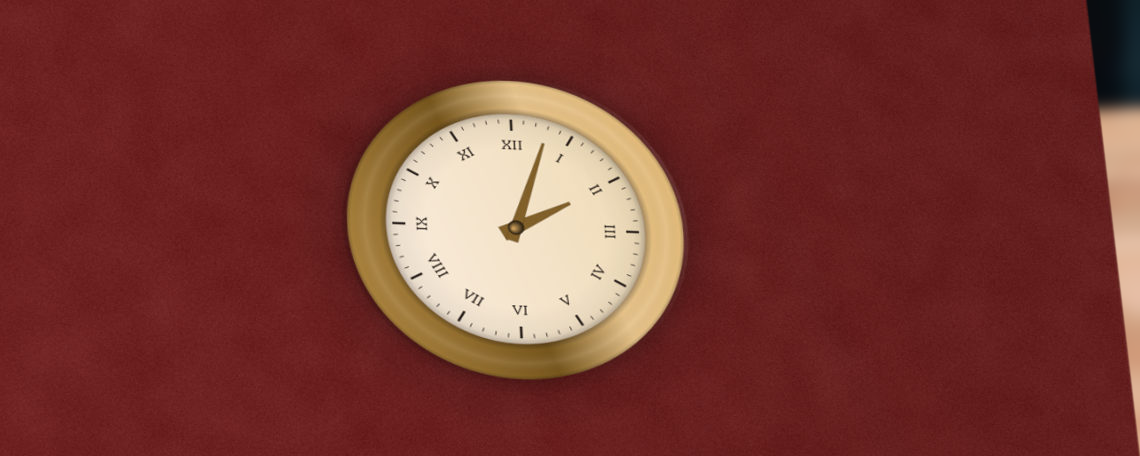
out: 2:03
